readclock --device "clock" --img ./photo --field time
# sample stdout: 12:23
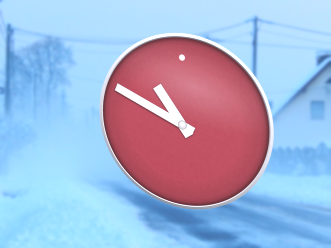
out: 10:49
